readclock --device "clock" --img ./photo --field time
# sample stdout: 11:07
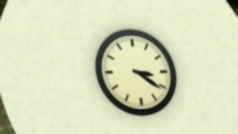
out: 3:21
